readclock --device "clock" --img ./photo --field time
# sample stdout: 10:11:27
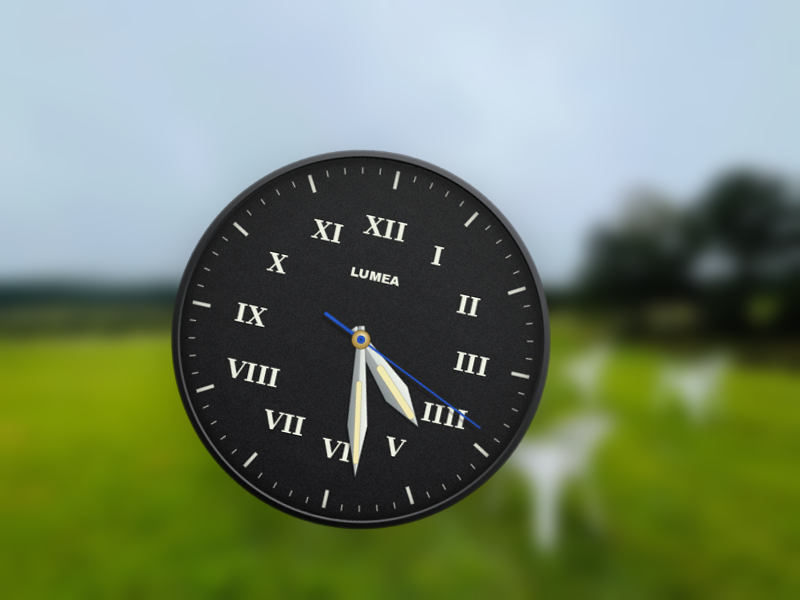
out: 4:28:19
